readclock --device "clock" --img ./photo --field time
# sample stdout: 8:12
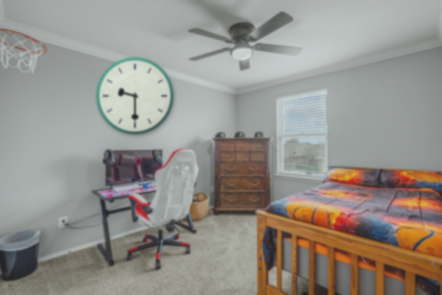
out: 9:30
